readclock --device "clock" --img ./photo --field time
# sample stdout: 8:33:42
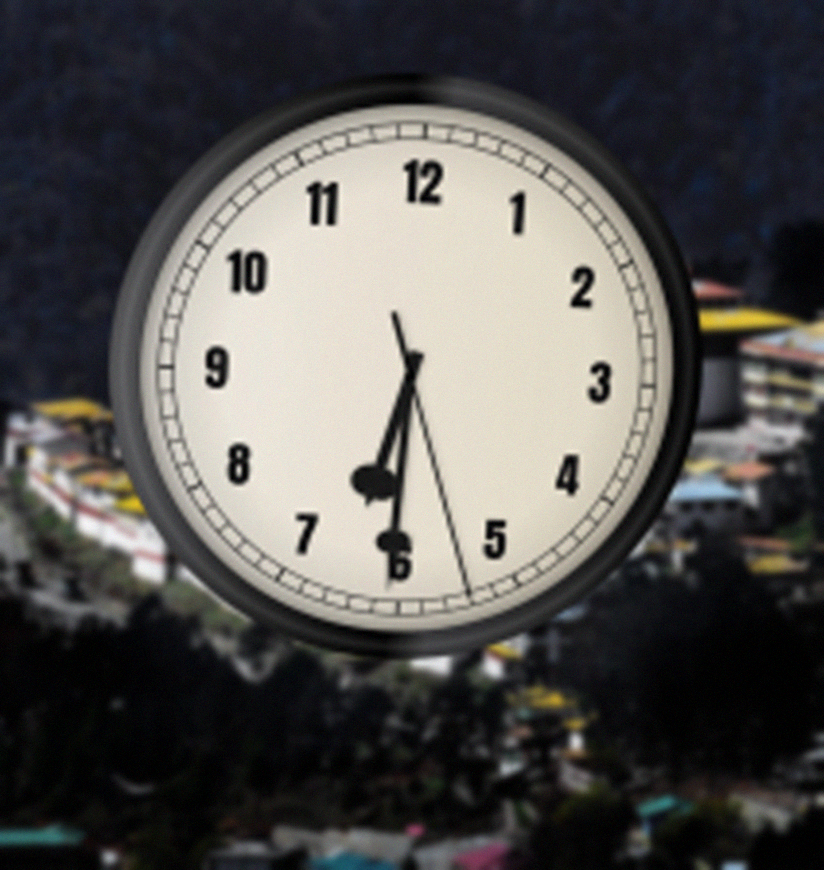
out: 6:30:27
